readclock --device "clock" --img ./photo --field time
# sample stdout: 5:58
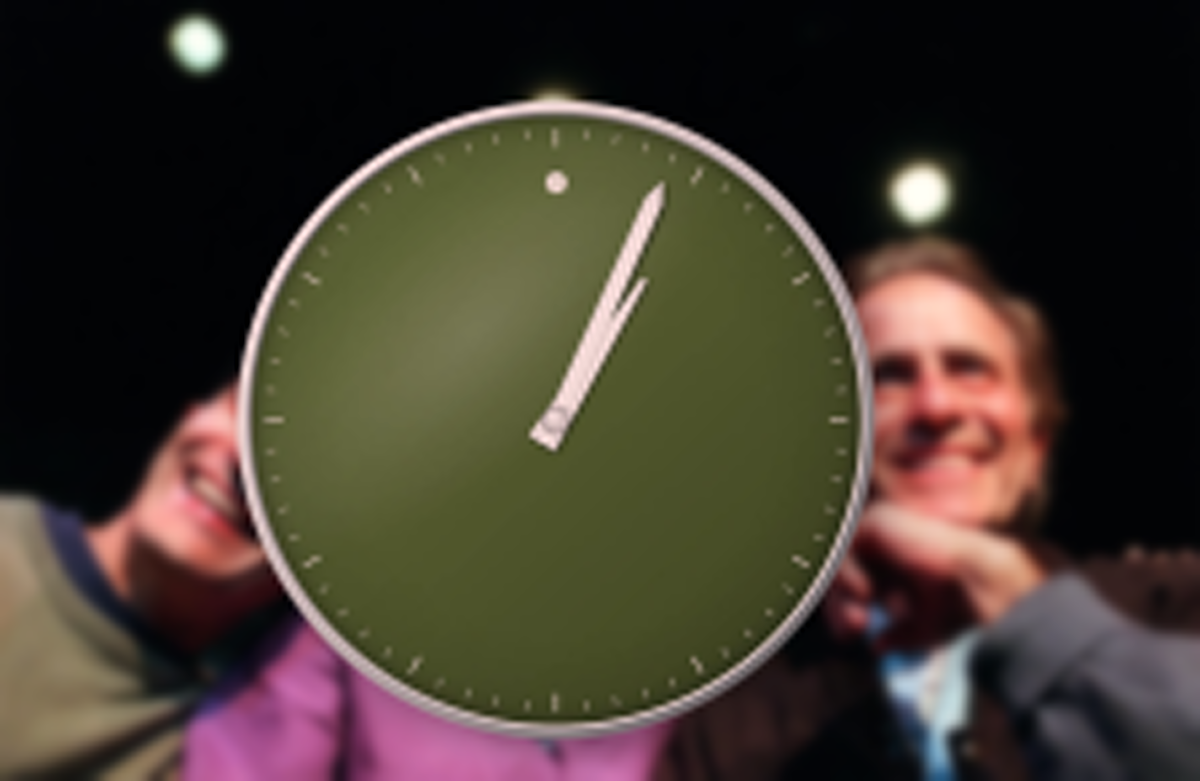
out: 1:04
